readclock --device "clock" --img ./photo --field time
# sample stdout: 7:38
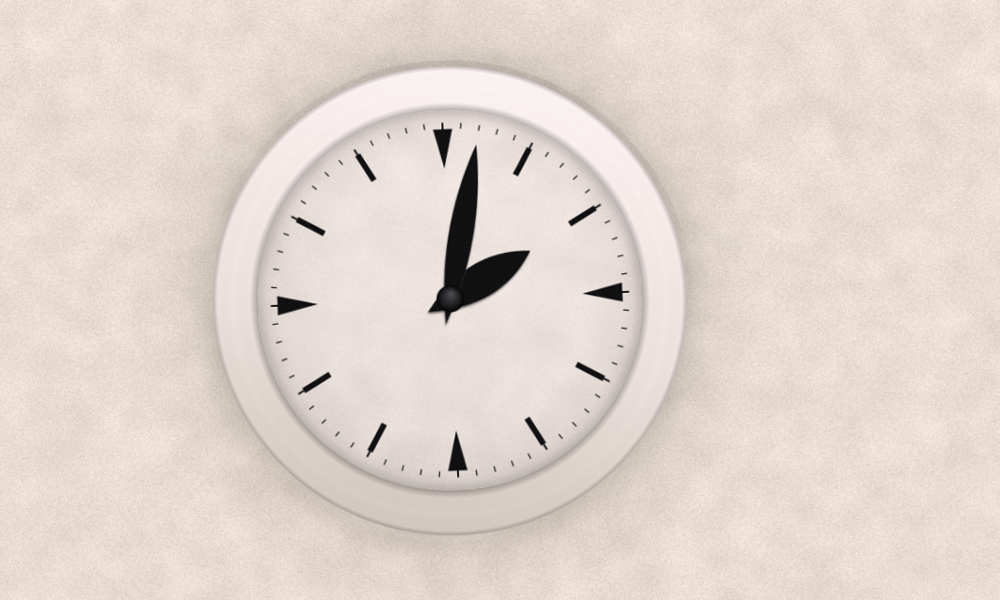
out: 2:02
